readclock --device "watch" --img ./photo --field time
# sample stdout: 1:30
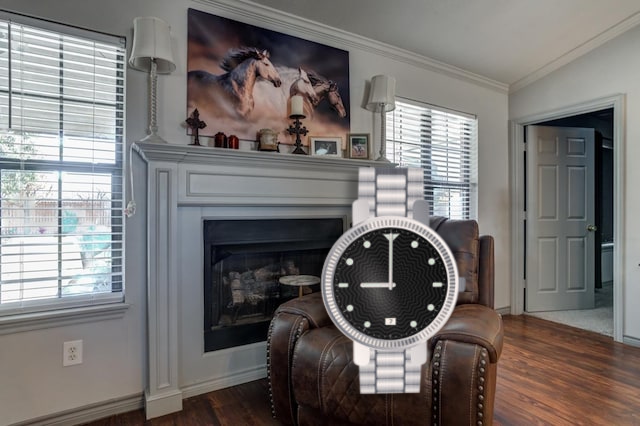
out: 9:00
